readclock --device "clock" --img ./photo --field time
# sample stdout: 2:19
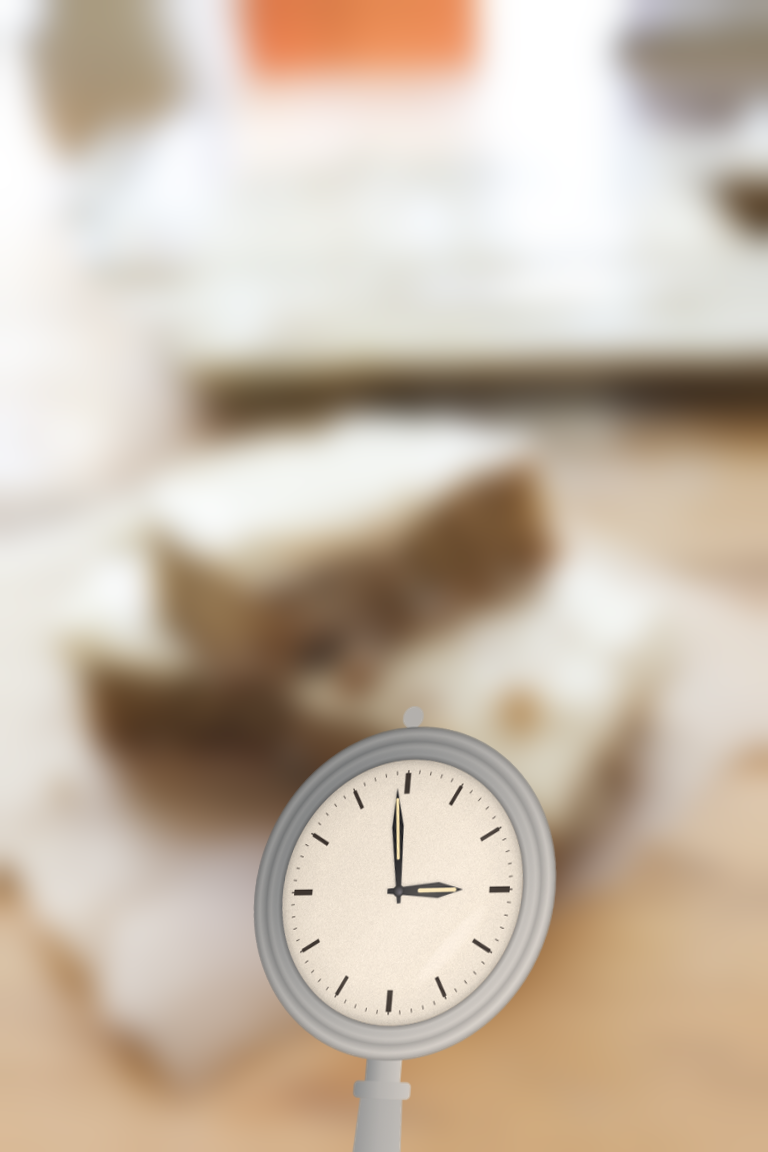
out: 2:59
